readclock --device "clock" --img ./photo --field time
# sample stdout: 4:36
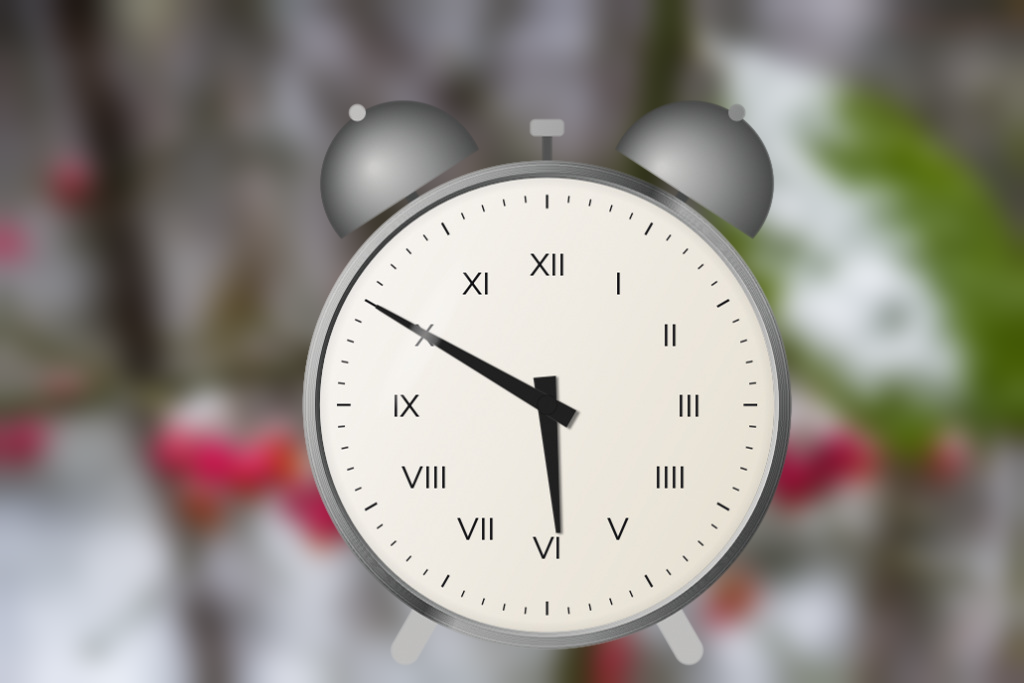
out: 5:50
